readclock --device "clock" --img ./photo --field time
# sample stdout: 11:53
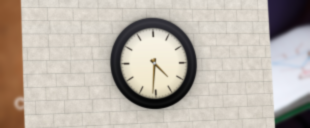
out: 4:31
